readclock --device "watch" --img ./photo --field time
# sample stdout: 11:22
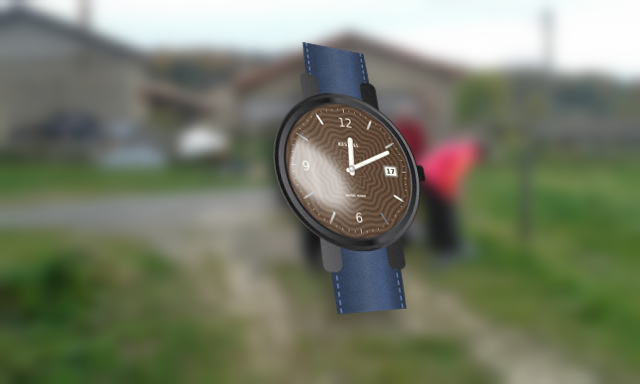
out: 12:11
